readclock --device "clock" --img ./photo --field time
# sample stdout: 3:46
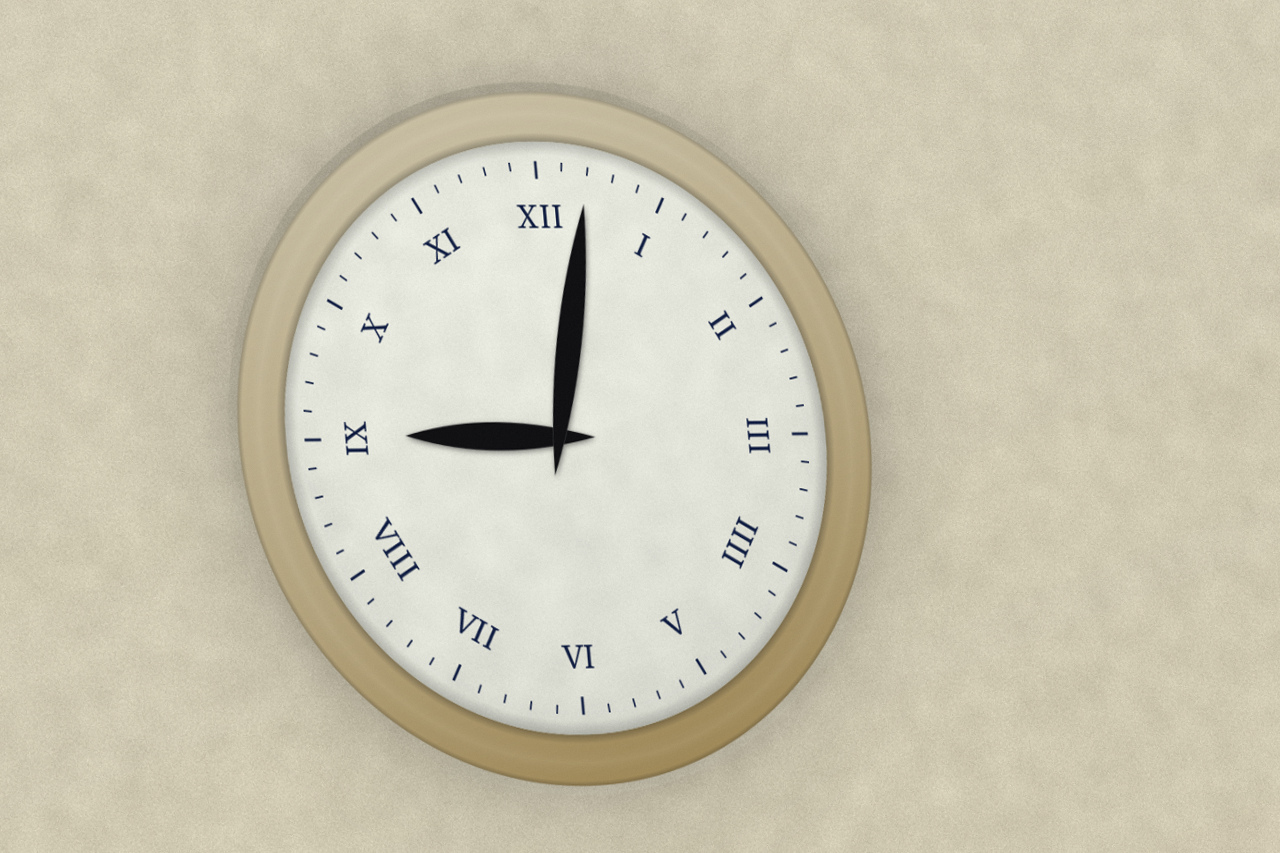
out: 9:02
